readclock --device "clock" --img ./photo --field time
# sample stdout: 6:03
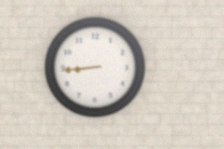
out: 8:44
